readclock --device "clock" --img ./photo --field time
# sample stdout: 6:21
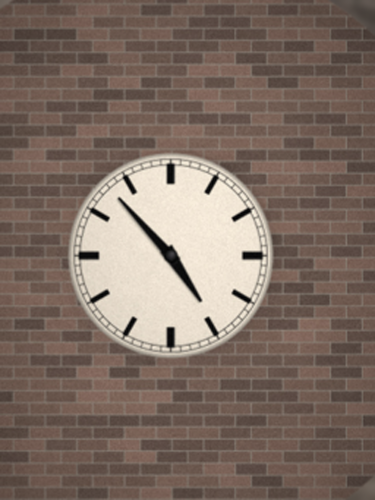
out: 4:53
